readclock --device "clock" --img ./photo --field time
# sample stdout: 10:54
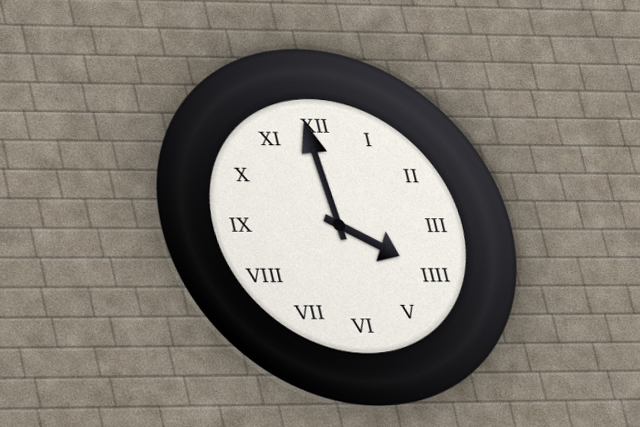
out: 3:59
